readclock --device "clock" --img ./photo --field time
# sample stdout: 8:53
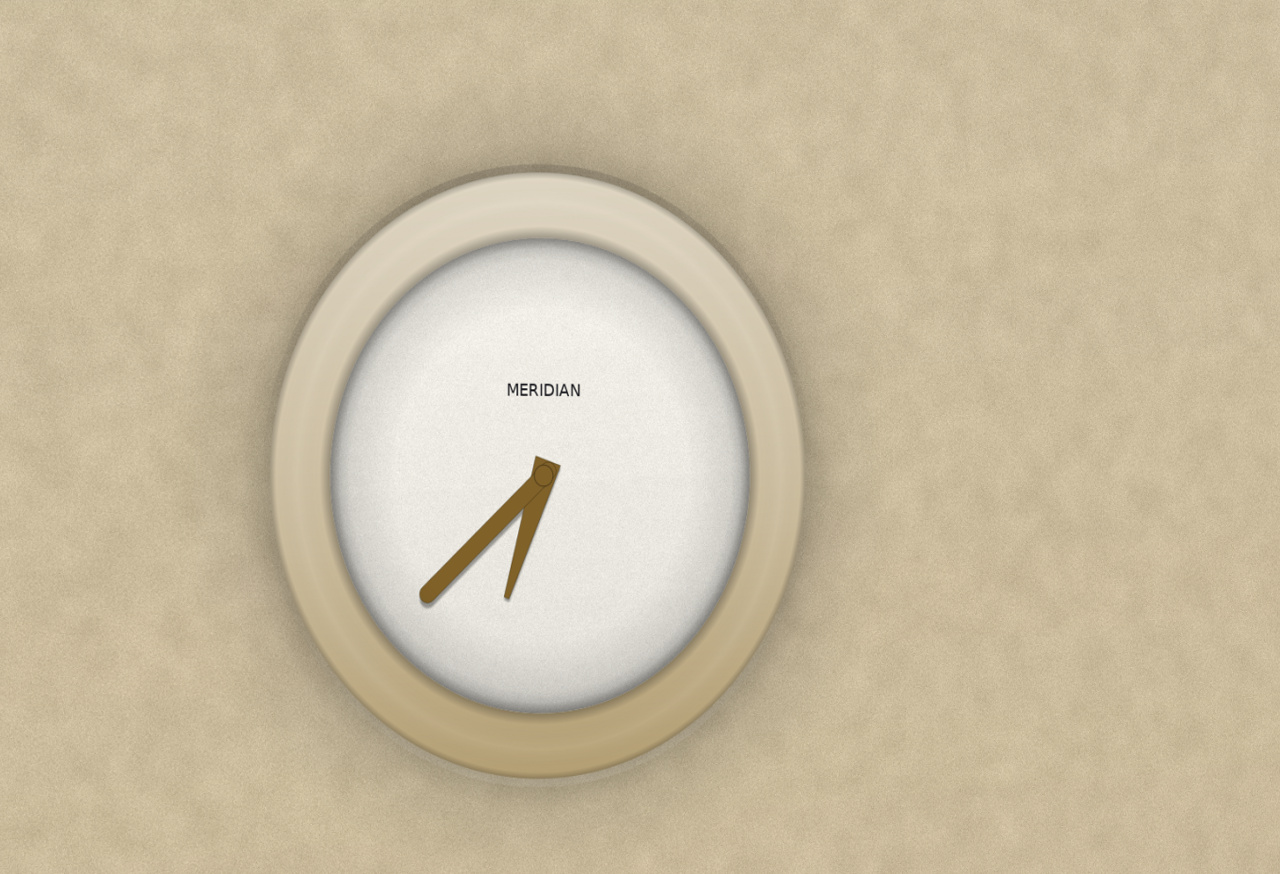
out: 6:38
